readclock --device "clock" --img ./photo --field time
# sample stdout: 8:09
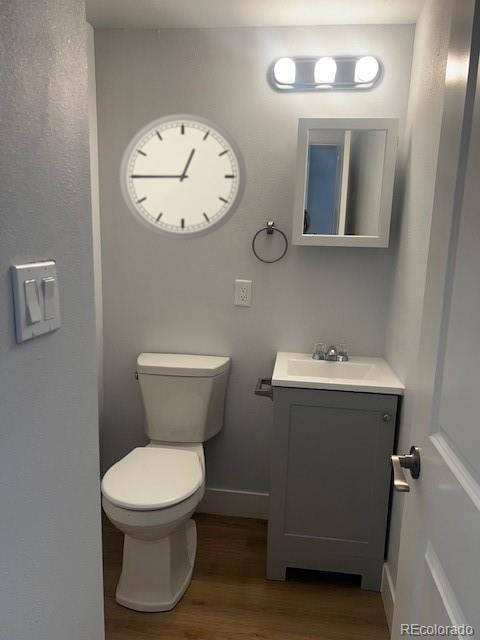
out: 12:45
